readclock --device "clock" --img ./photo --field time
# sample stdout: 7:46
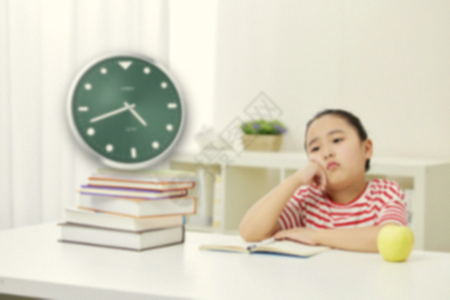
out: 4:42
